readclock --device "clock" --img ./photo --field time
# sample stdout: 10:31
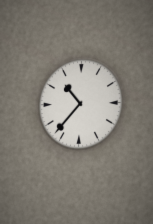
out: 10:37
